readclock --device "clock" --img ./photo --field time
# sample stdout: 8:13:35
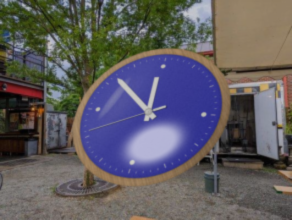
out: 11:51:41
